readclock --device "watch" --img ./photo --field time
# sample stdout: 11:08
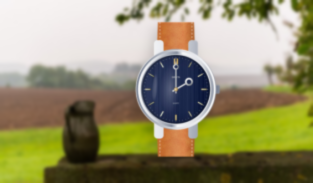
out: 2:00
